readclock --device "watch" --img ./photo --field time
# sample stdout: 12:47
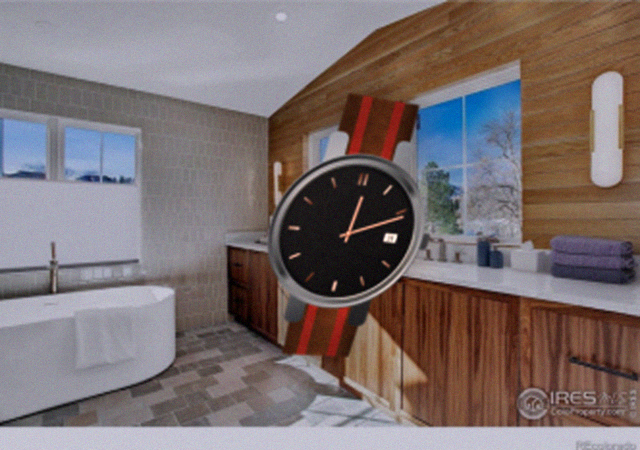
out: 12:11
